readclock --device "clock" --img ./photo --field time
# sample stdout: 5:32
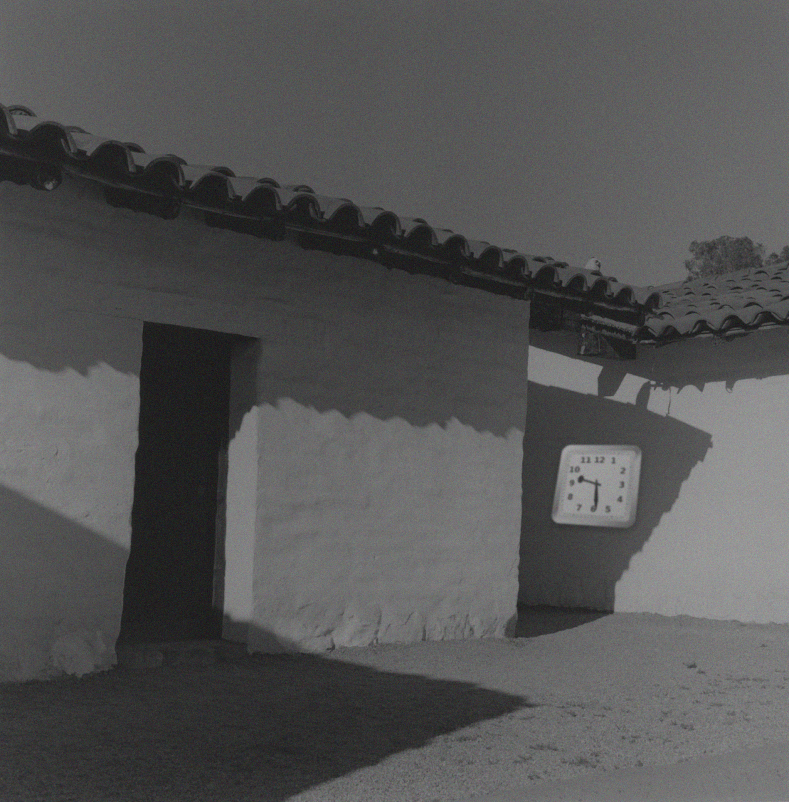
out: 9:29
